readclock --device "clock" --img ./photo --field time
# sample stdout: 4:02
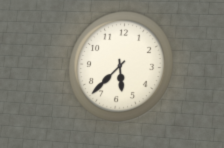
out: 5:37
